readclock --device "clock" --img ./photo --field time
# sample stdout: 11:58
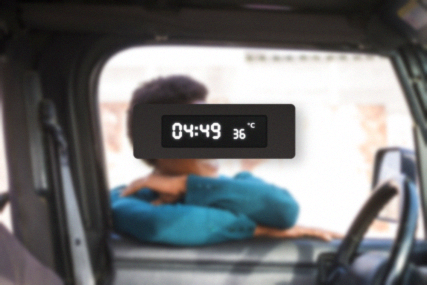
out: 4:49
